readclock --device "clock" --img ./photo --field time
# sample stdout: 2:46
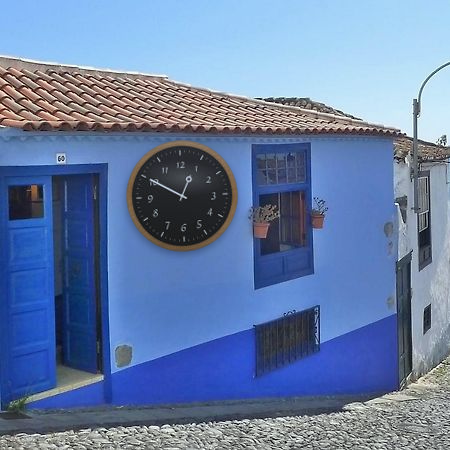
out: 12:50
